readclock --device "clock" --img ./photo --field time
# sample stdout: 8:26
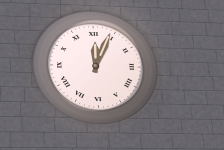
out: 12:04
